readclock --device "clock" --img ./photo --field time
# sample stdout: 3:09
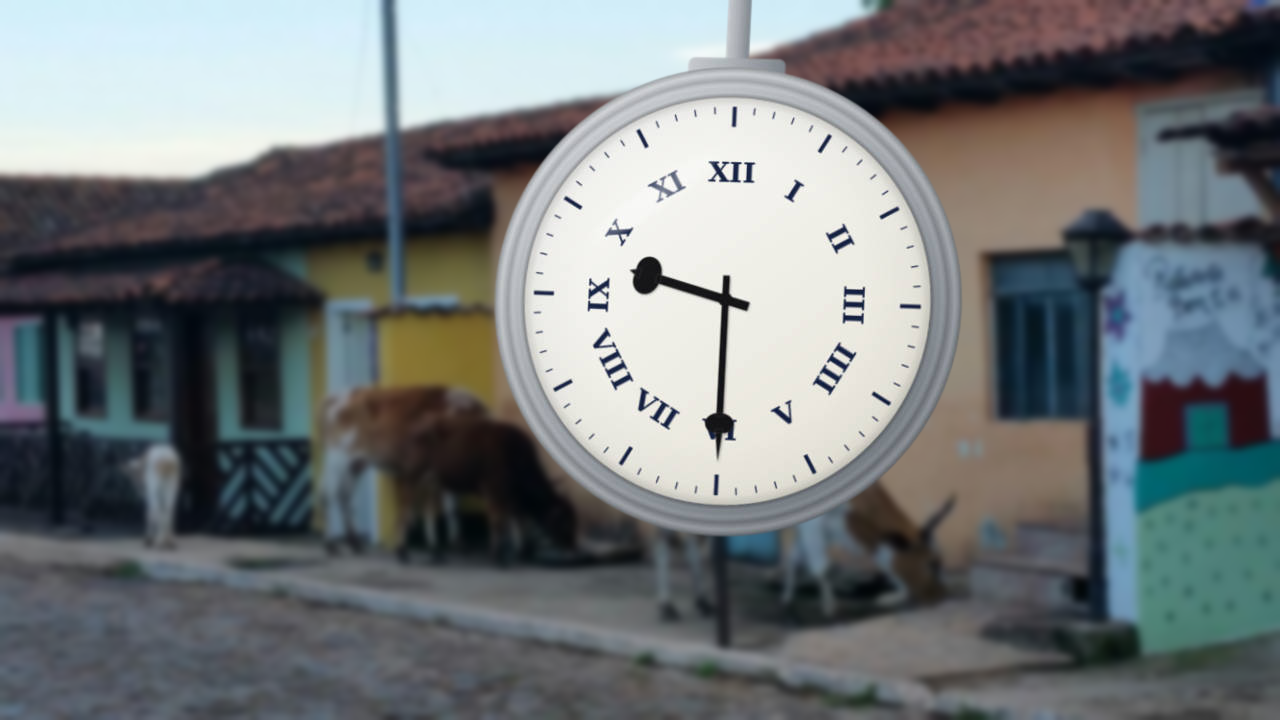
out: 9:30
